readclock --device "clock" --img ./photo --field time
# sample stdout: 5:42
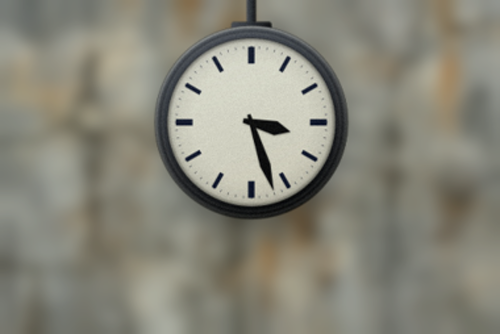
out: 3:27
